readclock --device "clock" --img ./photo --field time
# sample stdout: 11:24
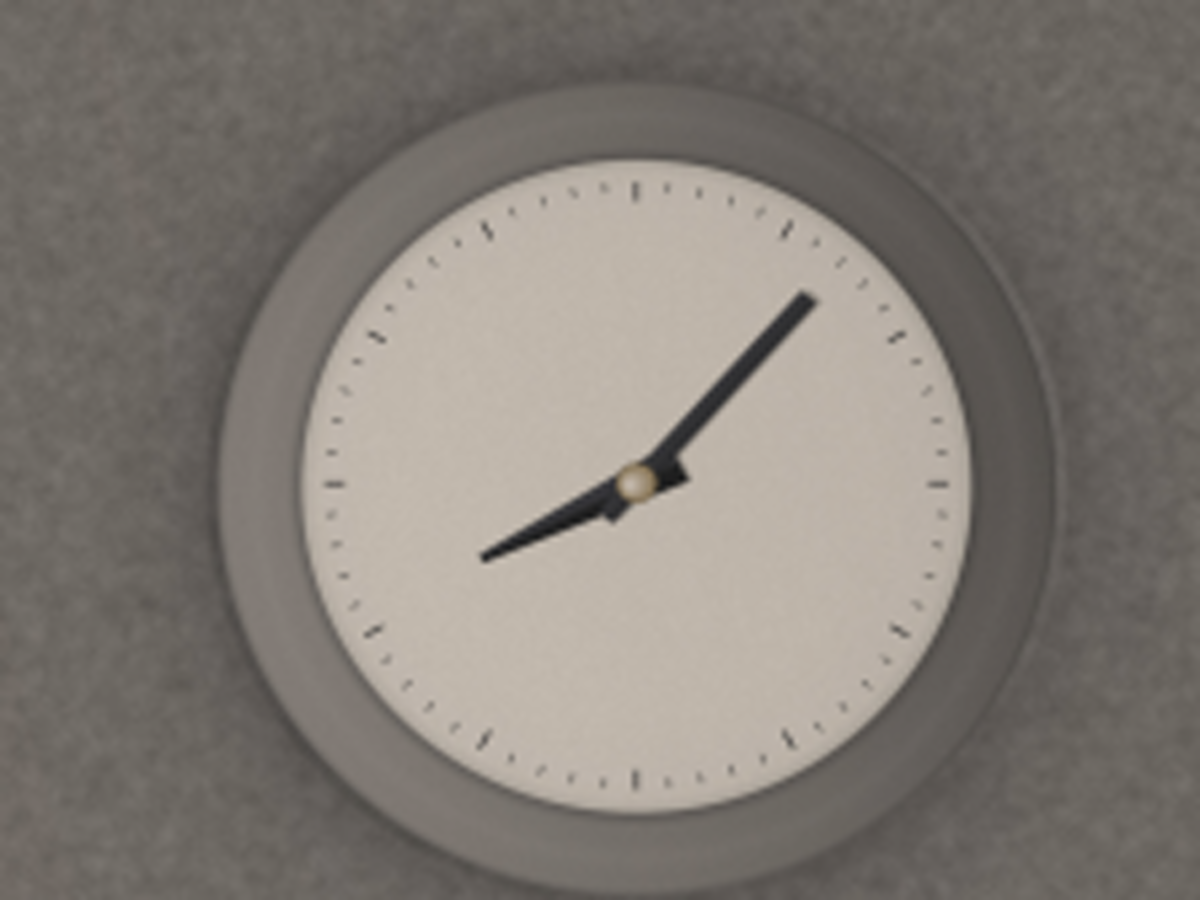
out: 8:07
